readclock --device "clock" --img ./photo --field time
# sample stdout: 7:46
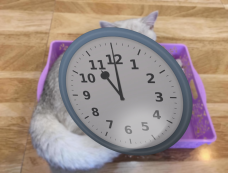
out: 11:00
